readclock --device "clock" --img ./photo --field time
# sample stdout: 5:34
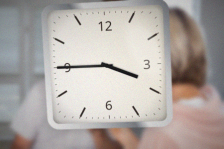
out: 3:45
